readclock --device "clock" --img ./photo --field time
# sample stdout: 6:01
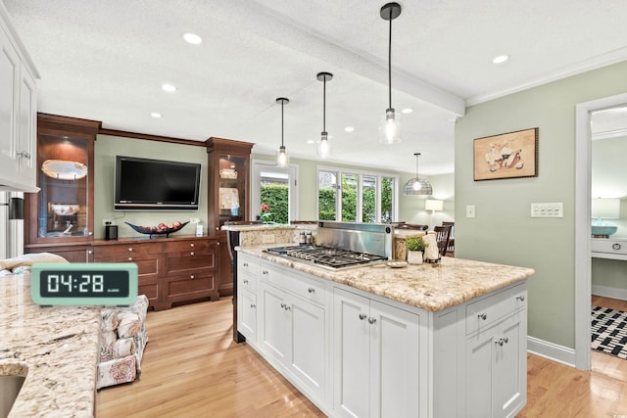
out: 4:28
